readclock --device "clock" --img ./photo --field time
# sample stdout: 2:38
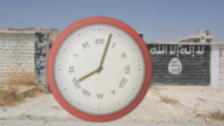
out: 8:03
